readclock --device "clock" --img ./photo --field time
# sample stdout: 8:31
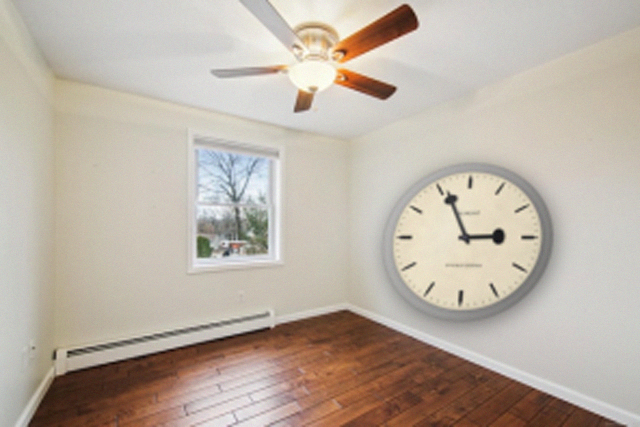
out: 2:56
